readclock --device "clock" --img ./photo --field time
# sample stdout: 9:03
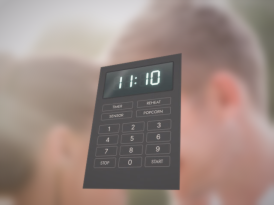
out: 11:10
